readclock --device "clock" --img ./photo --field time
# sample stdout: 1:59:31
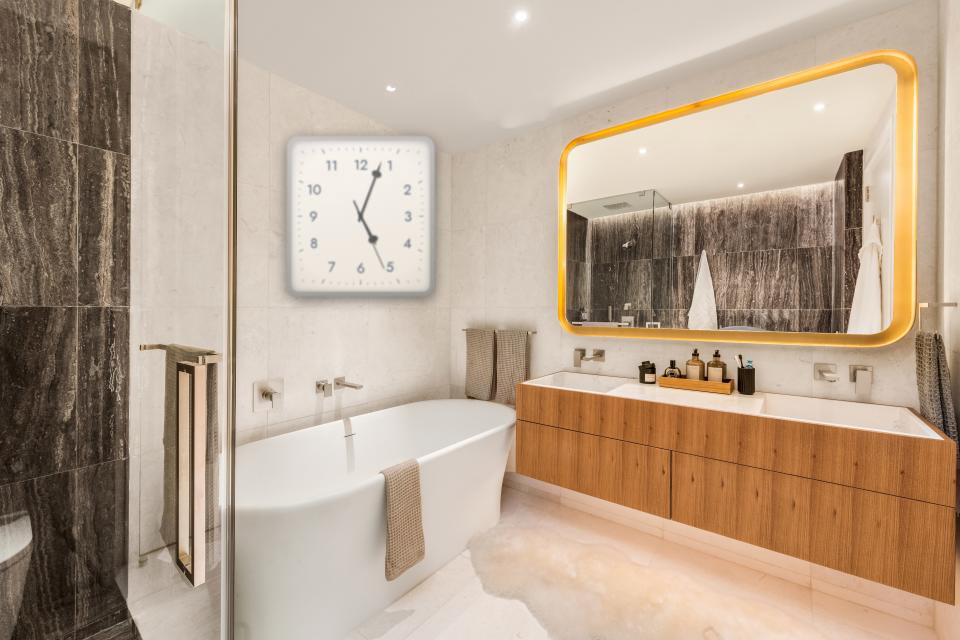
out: 5:03:26
